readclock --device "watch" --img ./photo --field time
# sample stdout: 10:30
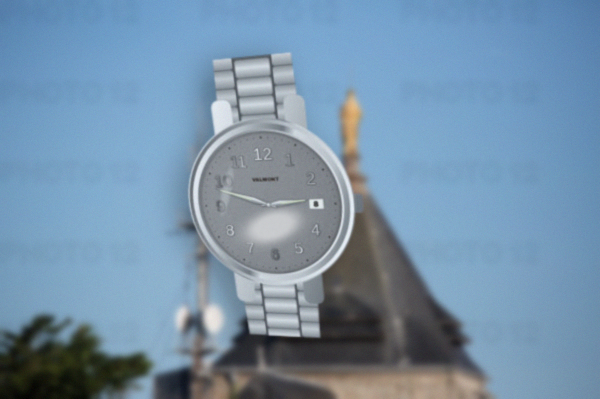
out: 2:48
